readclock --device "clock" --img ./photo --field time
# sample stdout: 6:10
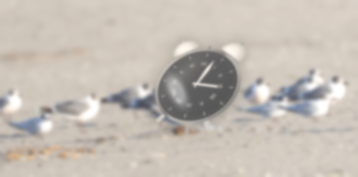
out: 3:03
